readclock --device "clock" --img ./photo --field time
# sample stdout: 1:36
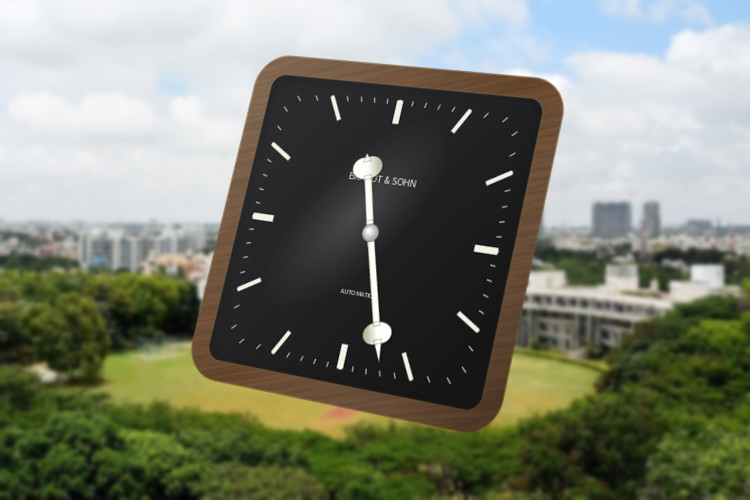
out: 11:27
